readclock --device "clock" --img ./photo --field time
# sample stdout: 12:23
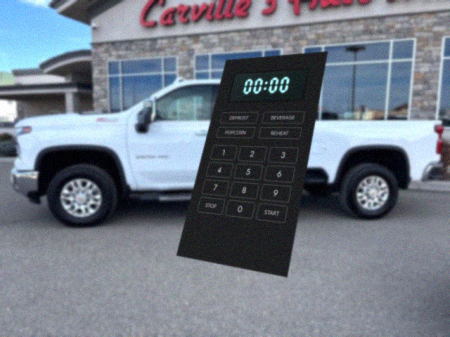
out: 0:00
